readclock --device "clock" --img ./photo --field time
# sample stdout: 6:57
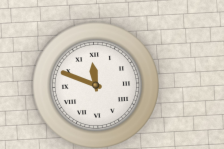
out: 11:49
